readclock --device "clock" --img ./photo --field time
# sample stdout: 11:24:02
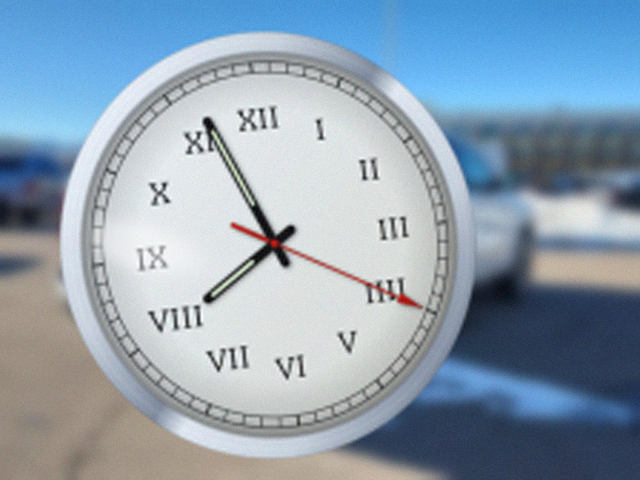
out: 7:56:20
